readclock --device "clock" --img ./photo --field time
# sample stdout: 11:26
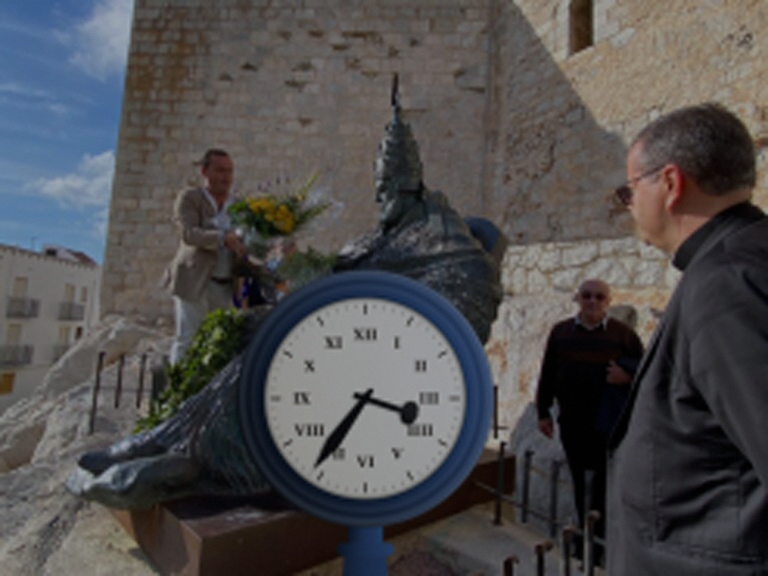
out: 3:36
